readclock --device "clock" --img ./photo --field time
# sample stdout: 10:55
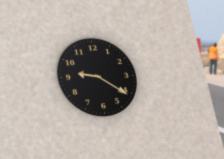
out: 9:21
